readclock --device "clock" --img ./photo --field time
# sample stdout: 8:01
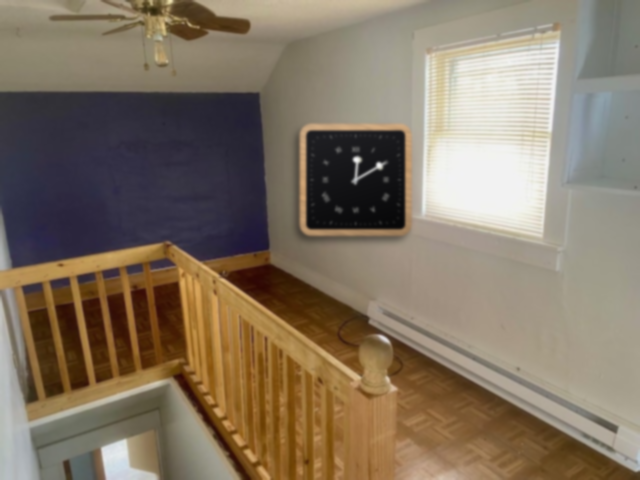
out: 12:10
